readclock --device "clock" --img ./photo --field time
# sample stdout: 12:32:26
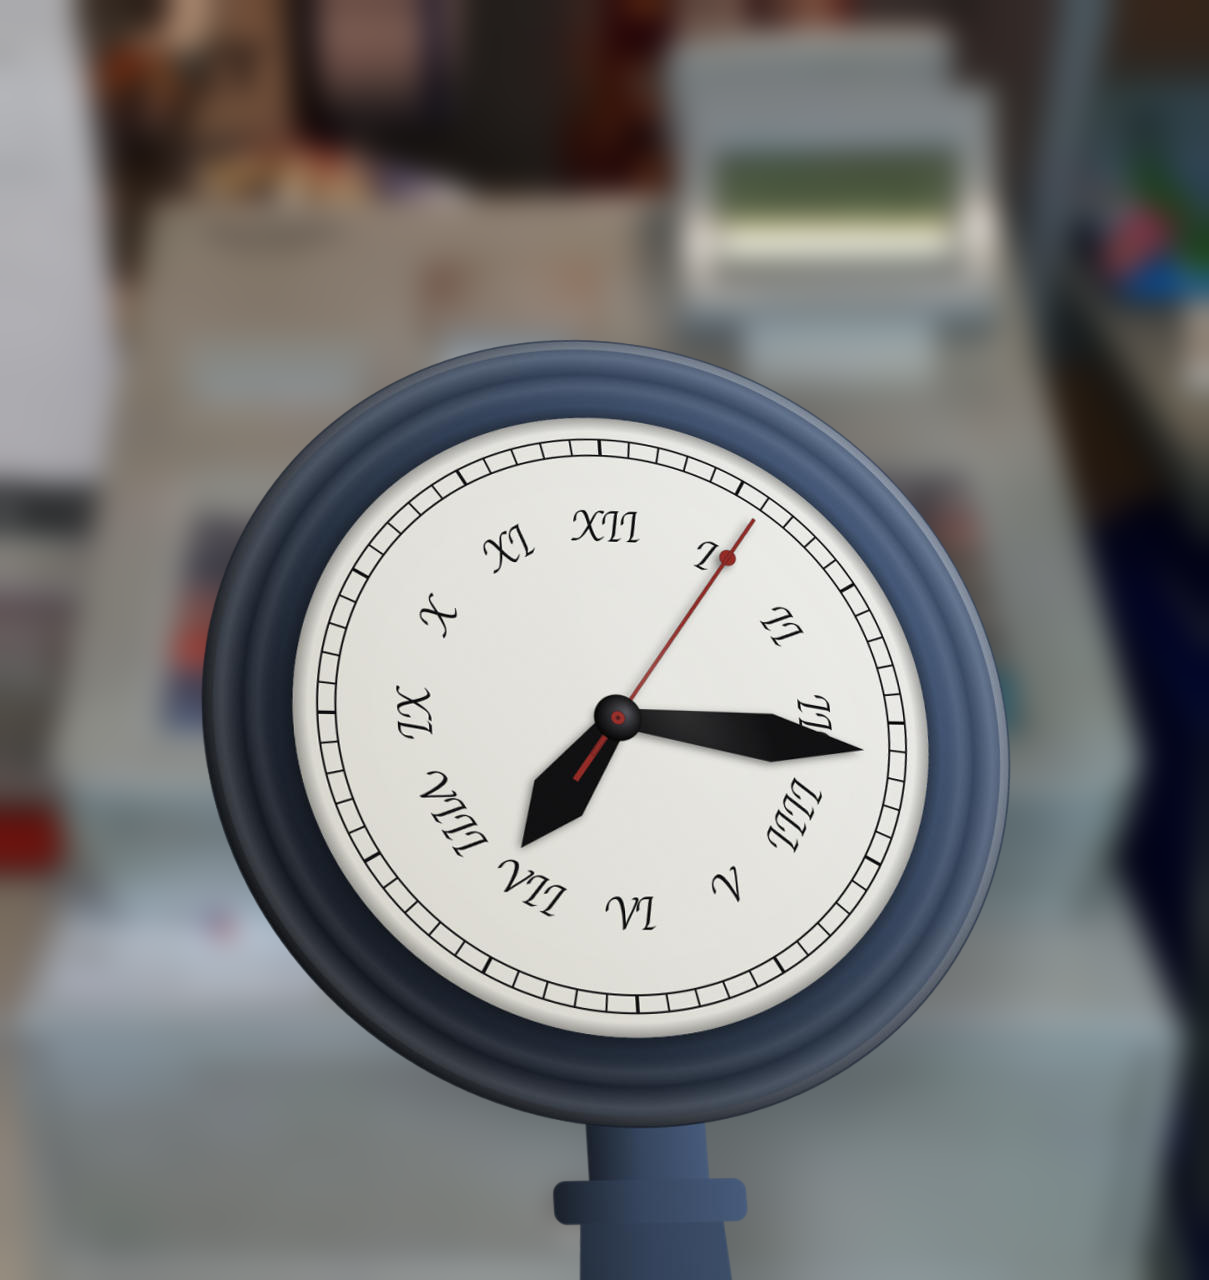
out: 7:16:06
